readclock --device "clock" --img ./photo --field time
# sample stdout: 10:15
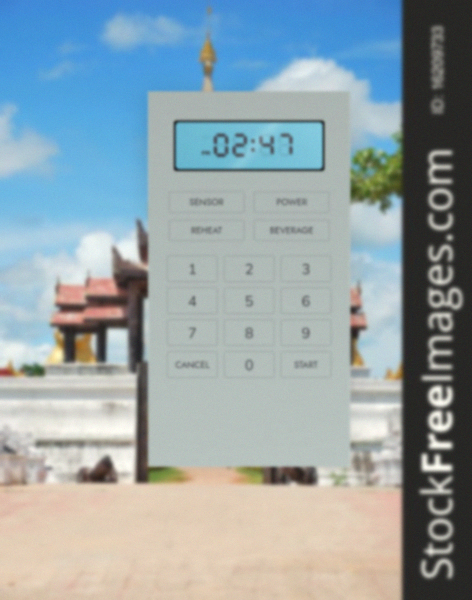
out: 2:47
